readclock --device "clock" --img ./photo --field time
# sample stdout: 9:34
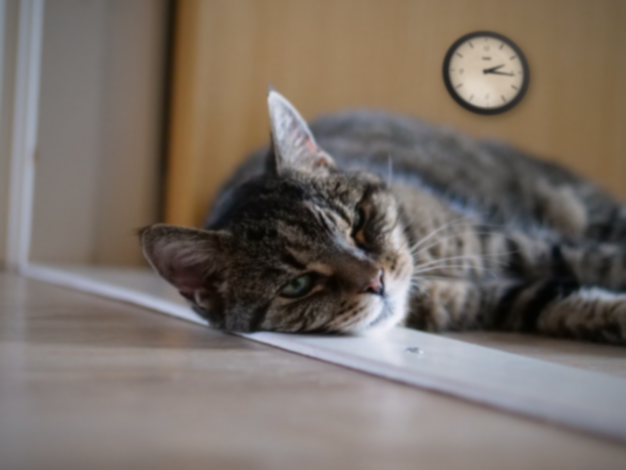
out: 2:16
